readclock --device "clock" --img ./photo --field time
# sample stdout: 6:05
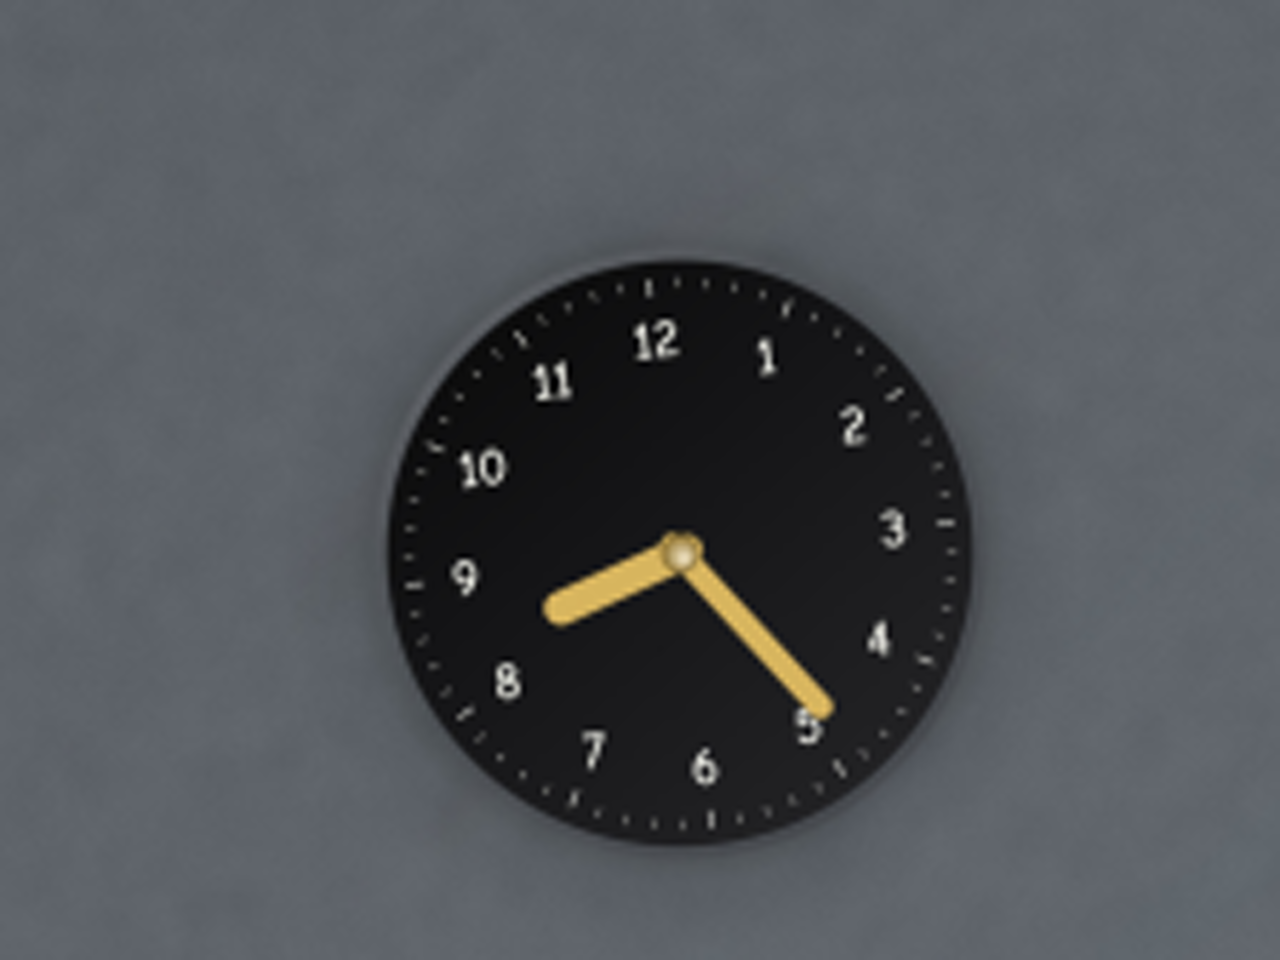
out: 8:24
